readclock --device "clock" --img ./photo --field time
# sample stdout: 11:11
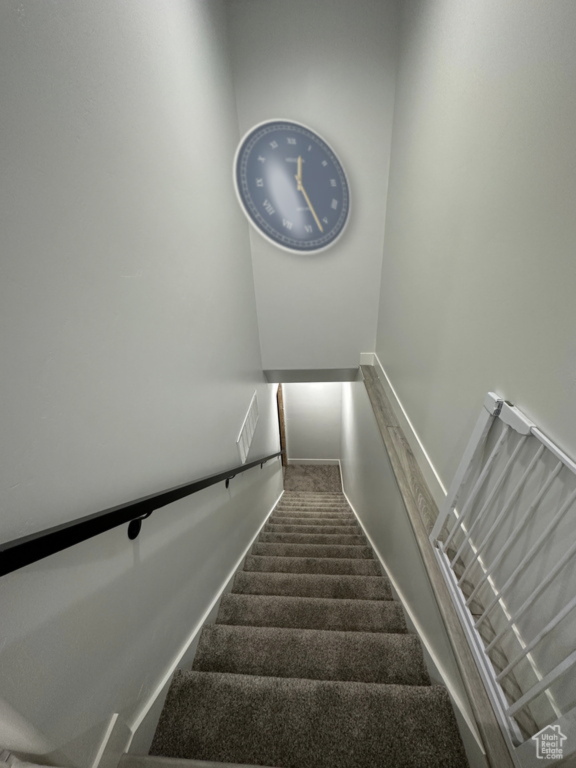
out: 12:27
